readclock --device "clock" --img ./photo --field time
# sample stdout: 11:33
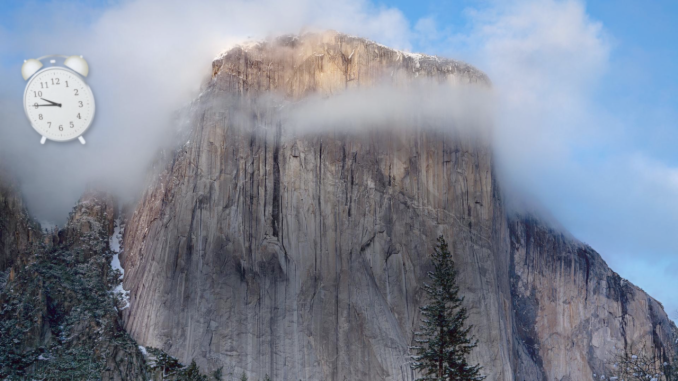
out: 9:45
